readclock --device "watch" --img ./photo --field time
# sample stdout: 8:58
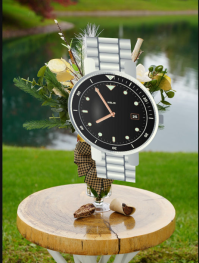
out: 7:55
